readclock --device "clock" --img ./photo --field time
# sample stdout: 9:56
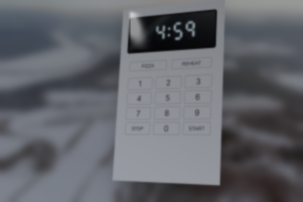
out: 4:59
